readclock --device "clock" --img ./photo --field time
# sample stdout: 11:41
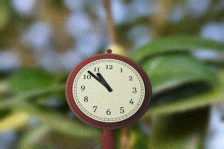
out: 10:52
